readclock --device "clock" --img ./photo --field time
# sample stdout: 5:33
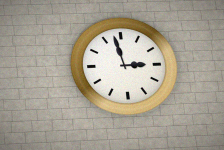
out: 2:58
